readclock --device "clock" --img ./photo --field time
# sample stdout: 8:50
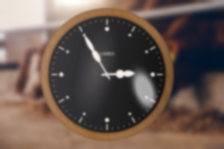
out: 2:55
